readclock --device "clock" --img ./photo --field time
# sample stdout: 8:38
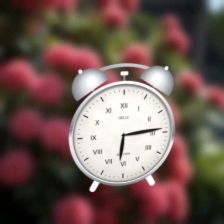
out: 6:14
